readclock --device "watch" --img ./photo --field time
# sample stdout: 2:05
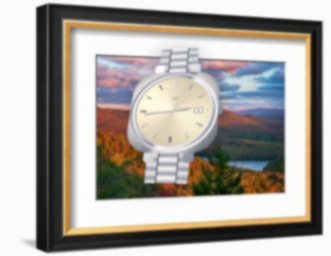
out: 2:44
